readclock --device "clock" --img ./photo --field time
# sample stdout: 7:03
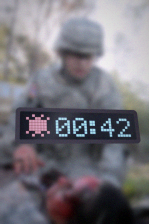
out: 0:42
